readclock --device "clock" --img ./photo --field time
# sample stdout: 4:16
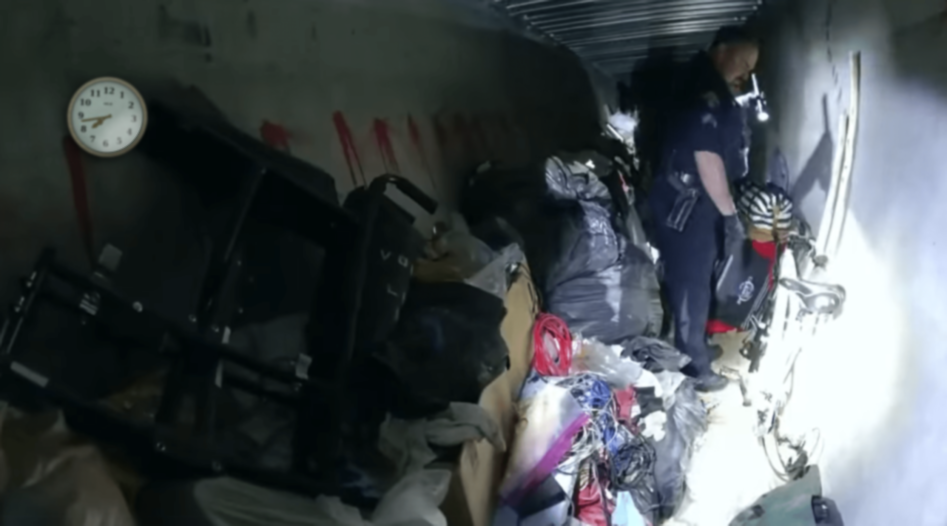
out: 7:43
